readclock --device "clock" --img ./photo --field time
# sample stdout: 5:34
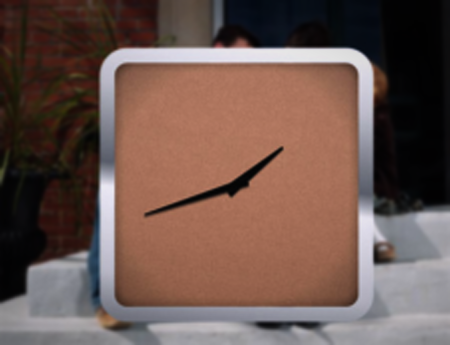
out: 1:42
